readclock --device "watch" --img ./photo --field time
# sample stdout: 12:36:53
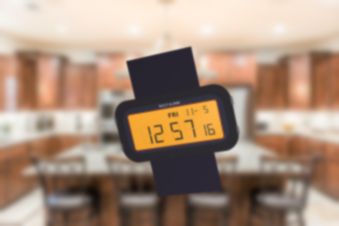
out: 12:57:16
